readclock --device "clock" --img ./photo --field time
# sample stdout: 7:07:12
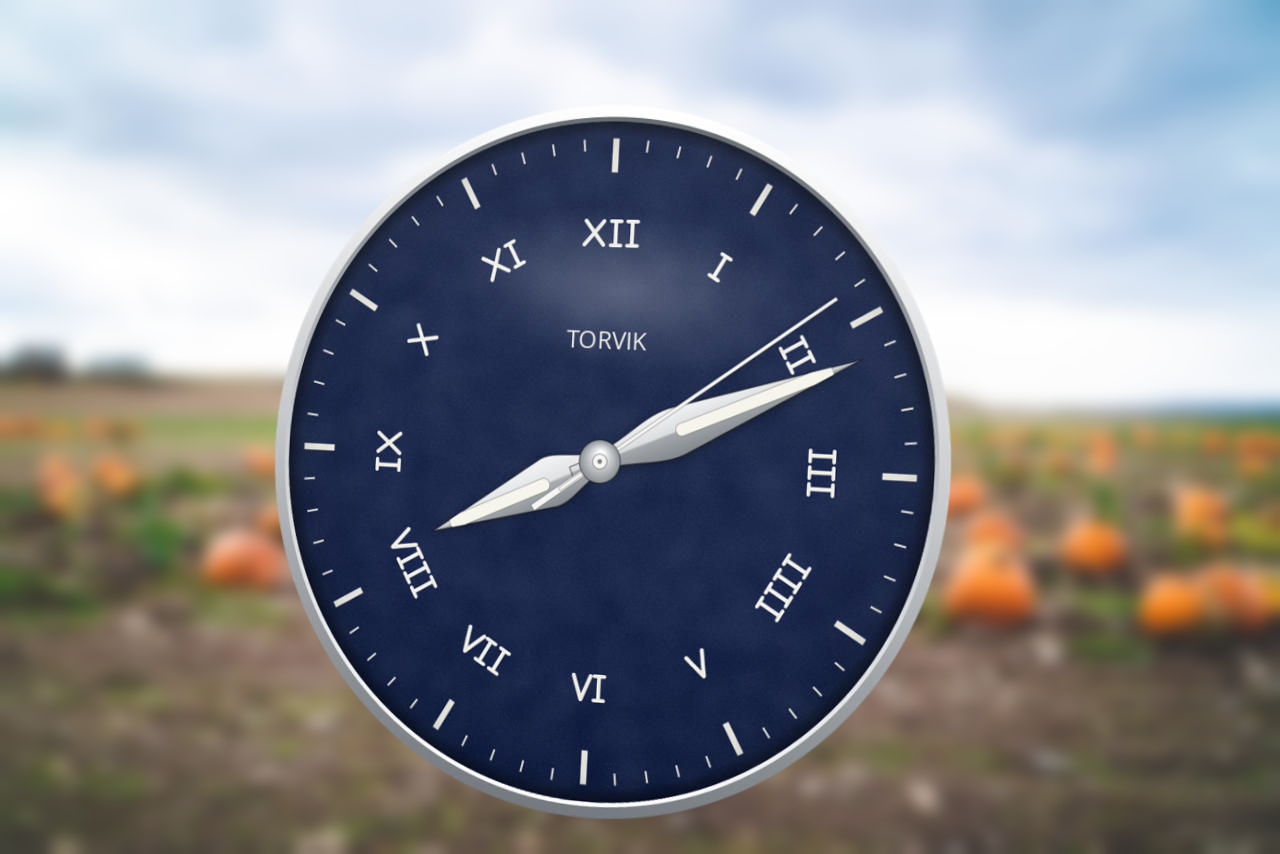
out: 8:11:09
